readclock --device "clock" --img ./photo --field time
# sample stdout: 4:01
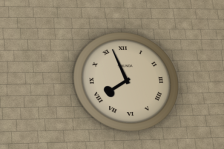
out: 7:57
